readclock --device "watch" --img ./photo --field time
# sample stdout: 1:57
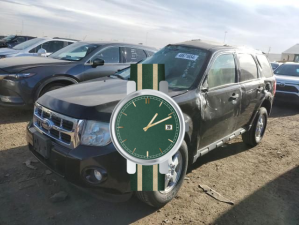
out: 1:11
